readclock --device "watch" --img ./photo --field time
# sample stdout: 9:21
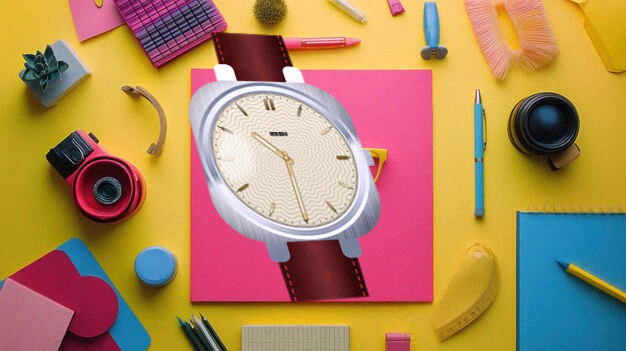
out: 10:30
